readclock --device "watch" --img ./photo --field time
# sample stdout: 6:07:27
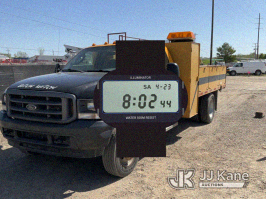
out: 8:02:44
